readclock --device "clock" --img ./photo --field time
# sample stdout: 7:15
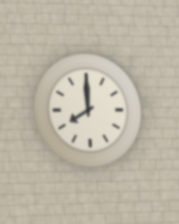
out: 8:00
